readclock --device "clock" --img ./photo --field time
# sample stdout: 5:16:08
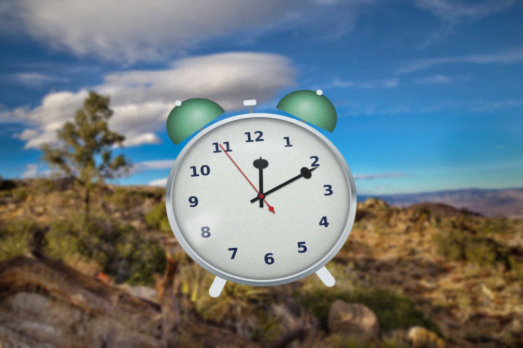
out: 12:10:55
